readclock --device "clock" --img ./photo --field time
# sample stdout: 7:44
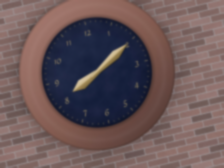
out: 8:10
